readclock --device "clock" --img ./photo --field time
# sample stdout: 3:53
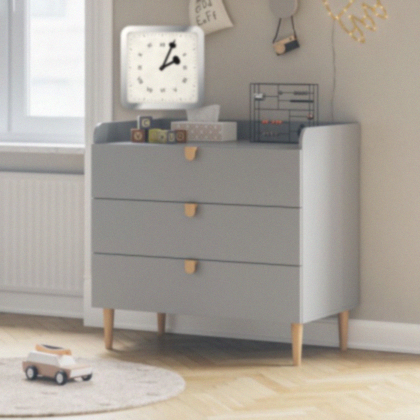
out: 2:04
